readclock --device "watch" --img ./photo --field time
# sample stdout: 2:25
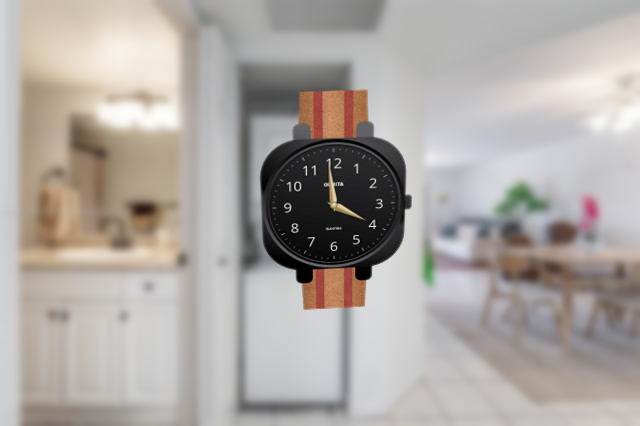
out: 3:59
